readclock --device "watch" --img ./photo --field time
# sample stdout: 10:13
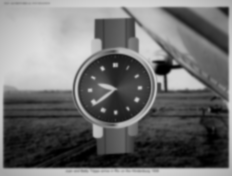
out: 9:39
